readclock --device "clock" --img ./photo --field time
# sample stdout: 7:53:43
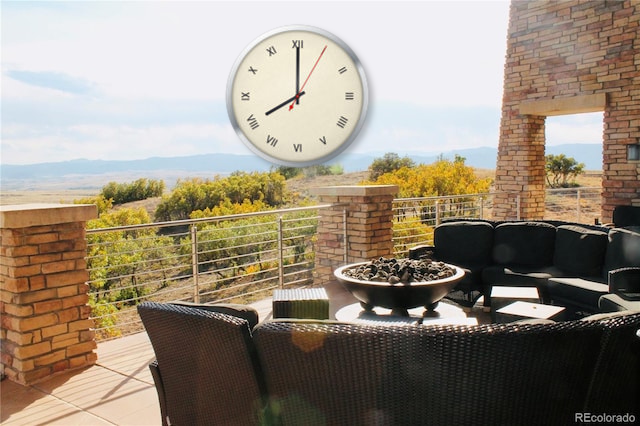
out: 8:00:05
